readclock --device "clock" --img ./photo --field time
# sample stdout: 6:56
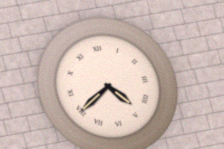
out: 4:40
